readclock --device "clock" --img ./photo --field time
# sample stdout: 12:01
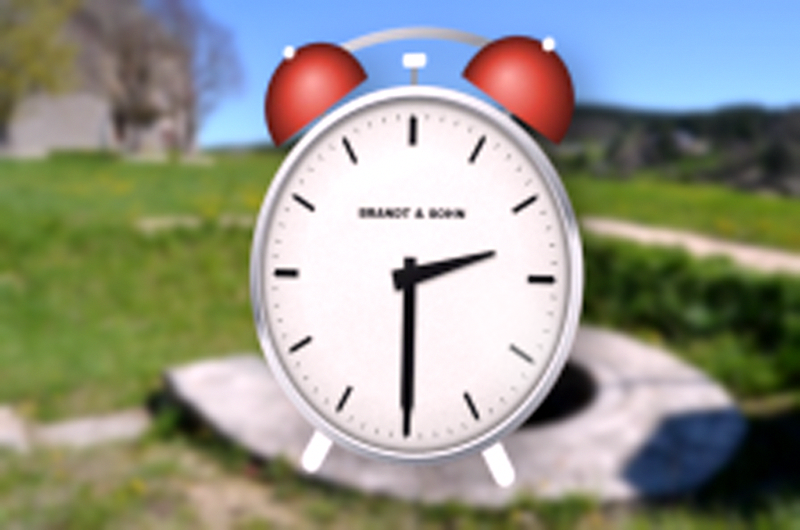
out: 2:30
